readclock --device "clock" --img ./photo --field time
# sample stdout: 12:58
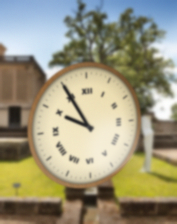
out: 9:55
